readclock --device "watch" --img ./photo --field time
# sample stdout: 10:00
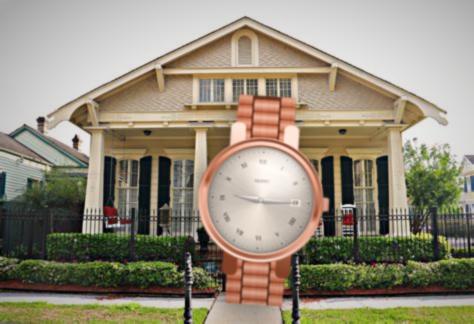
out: 9:15
